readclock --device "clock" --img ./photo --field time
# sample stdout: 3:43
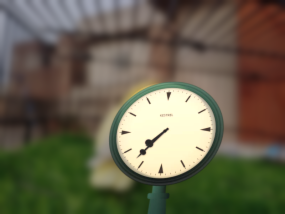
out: 7:37
